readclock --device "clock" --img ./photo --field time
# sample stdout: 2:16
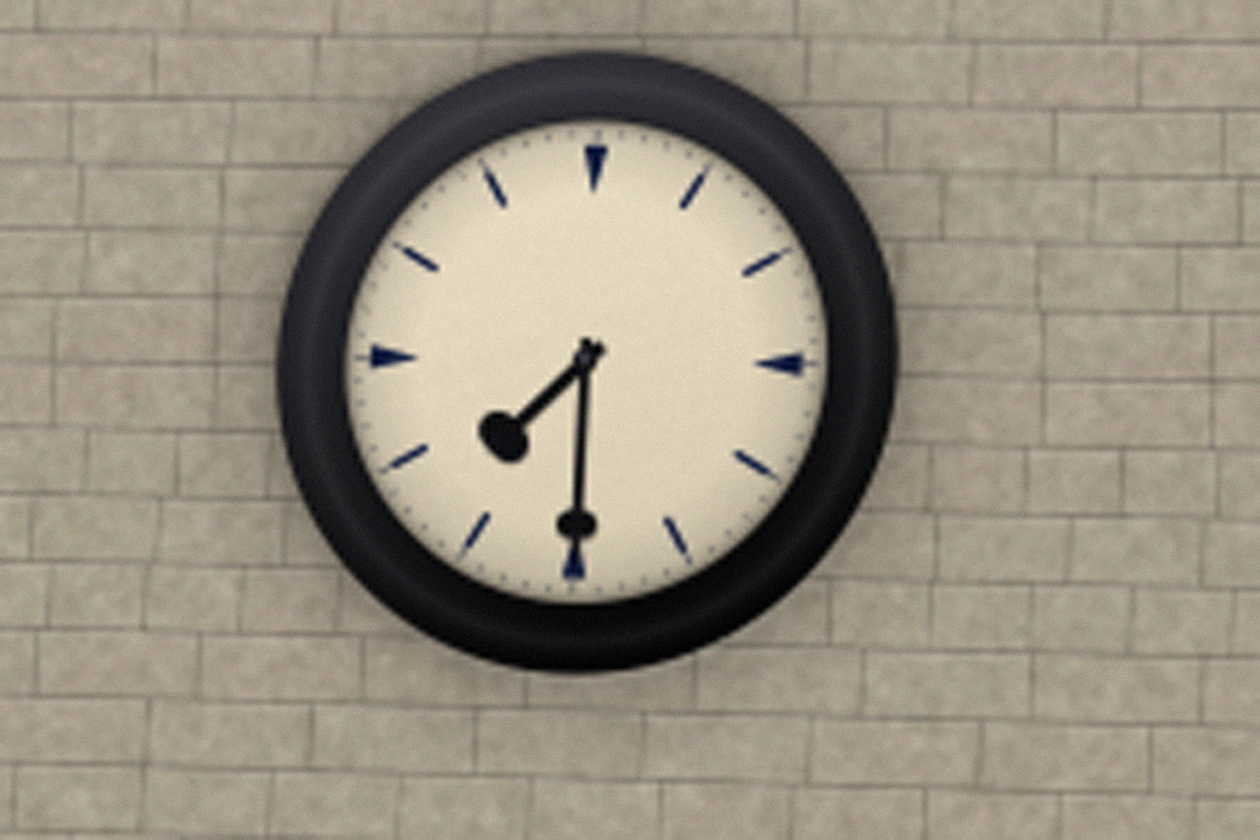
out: 7:30
